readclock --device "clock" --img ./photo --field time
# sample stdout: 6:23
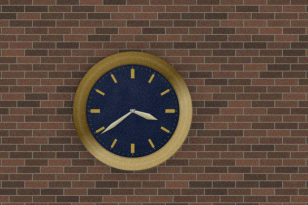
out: 3:39
